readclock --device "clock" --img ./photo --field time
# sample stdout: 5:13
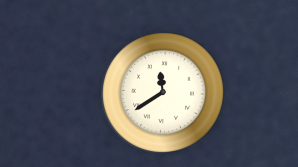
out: 11:39
